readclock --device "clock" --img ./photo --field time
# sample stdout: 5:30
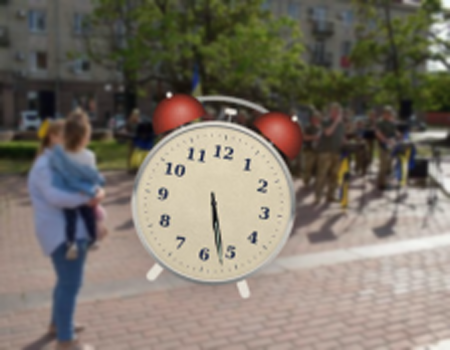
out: 5:27
